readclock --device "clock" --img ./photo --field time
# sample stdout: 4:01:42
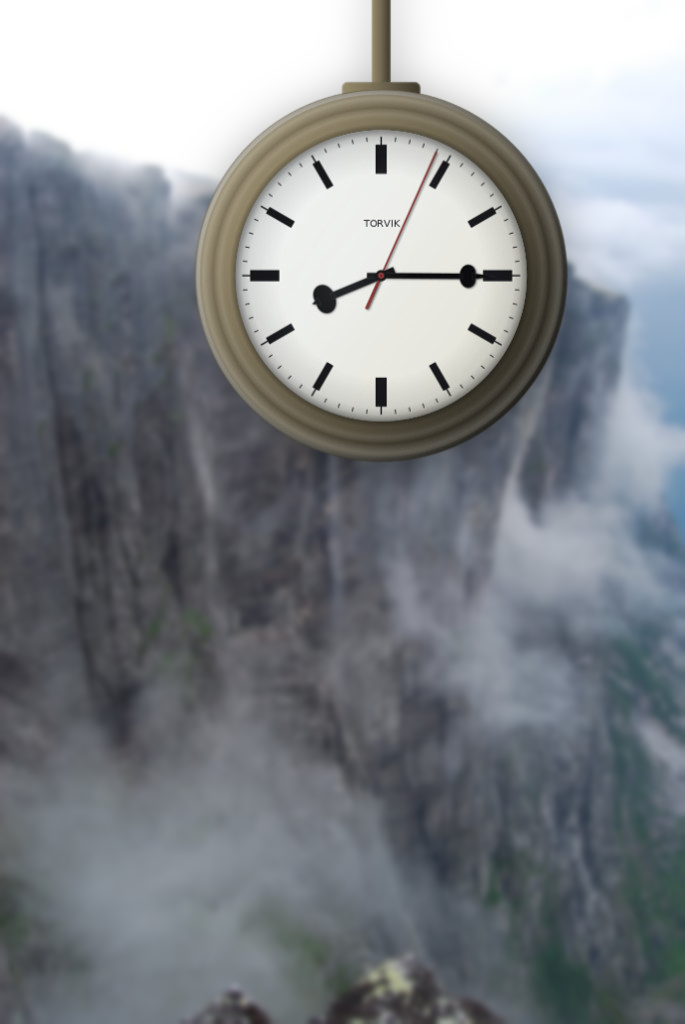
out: 8:15:04
